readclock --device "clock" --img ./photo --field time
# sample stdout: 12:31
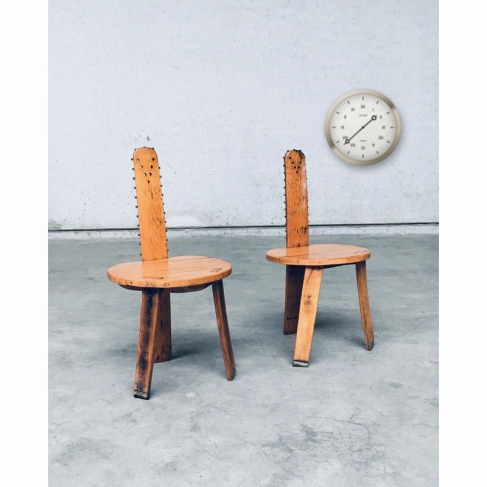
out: 1:38
